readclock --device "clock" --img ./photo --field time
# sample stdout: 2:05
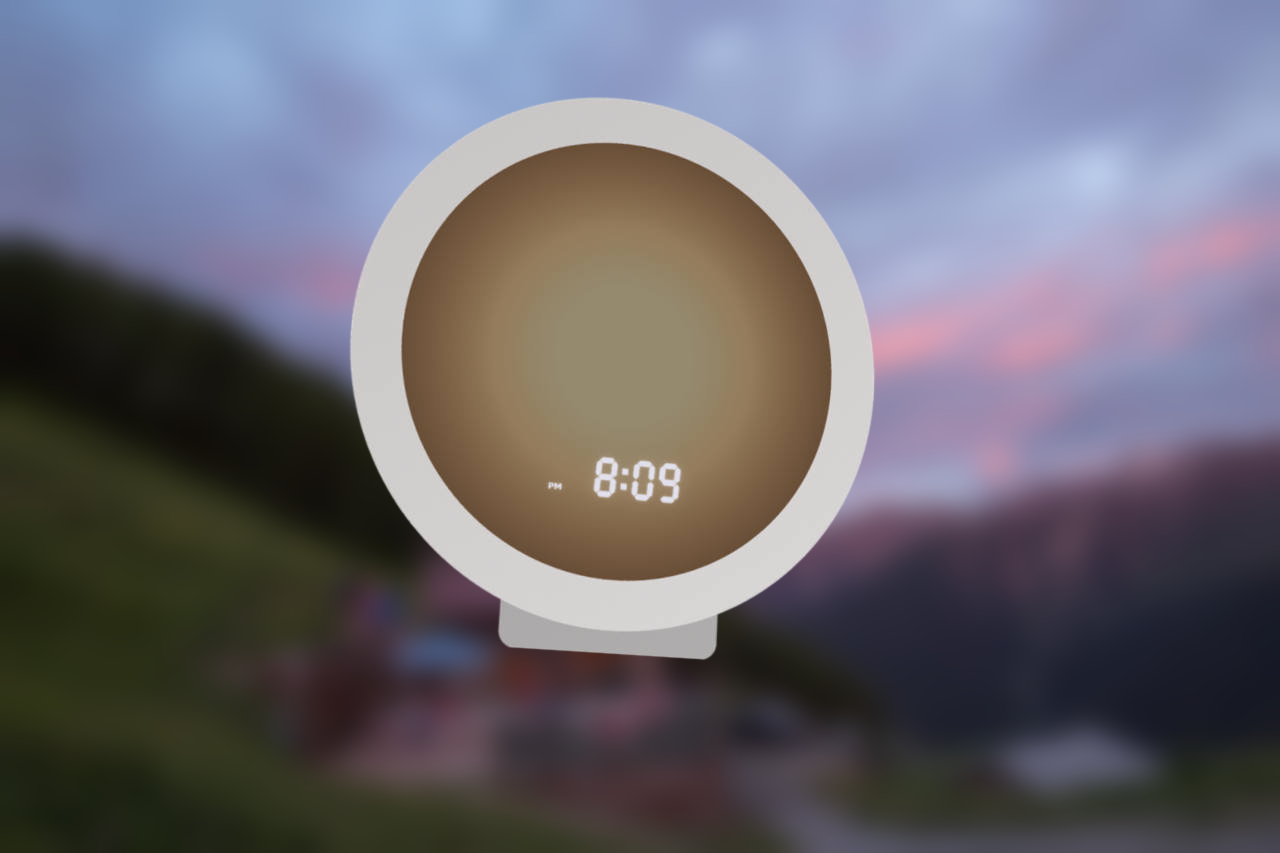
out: 8:09
